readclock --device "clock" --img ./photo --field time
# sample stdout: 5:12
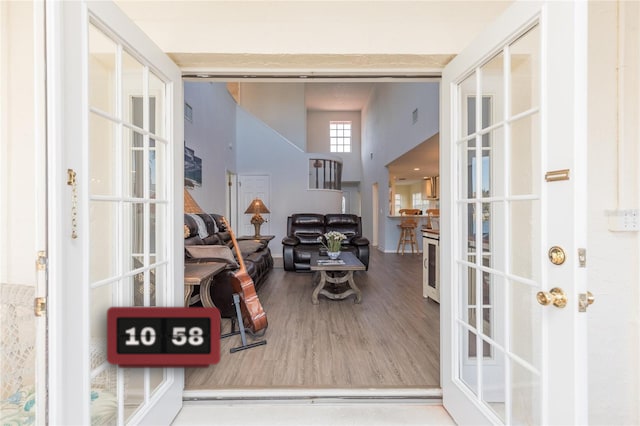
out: 10:58
